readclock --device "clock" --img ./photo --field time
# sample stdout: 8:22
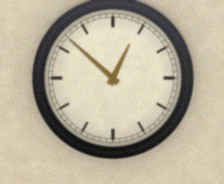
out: 12:52
